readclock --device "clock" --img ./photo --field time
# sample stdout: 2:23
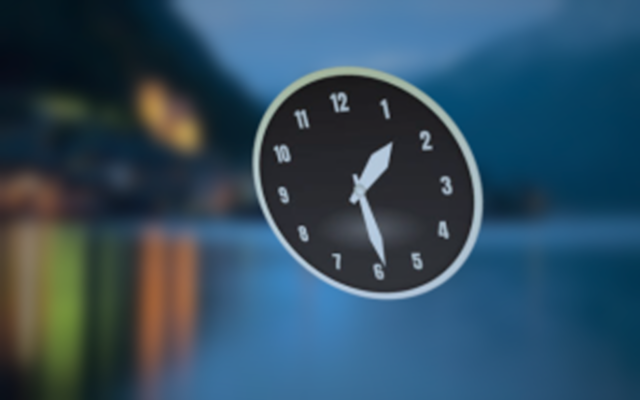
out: 1:29
